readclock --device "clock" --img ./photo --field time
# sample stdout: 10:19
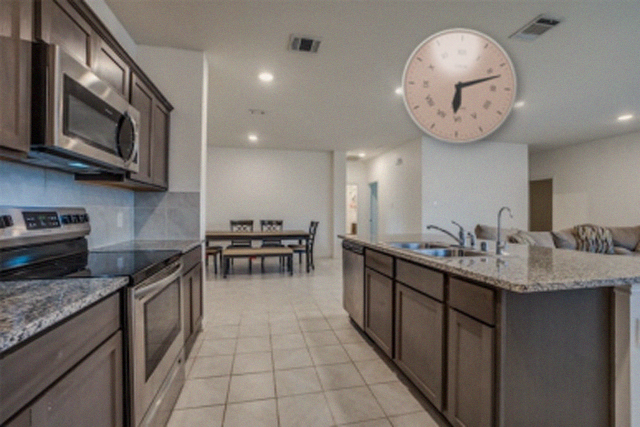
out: 6:12
